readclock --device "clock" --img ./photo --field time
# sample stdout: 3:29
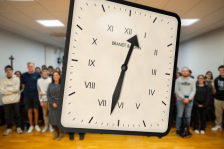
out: 12:32
